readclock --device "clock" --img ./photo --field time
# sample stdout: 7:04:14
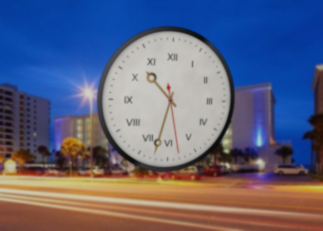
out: 10:32:28
